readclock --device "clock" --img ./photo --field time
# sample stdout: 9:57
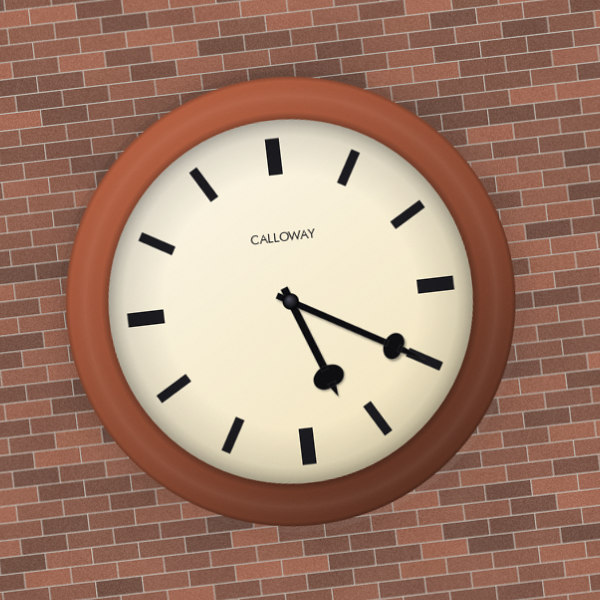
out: 5:20
